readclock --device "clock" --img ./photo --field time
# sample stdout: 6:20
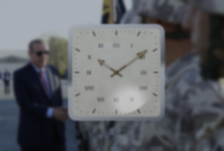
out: 10:09
